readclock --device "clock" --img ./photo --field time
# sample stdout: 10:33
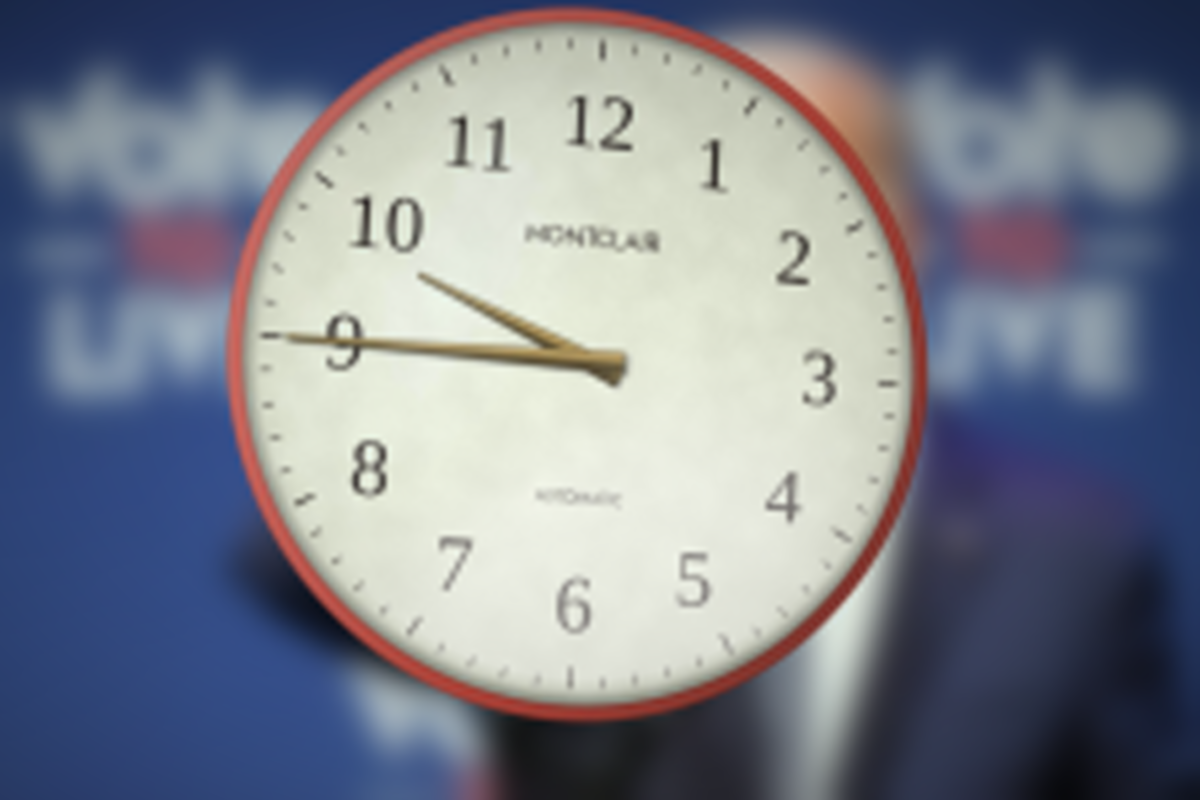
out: 9:45
